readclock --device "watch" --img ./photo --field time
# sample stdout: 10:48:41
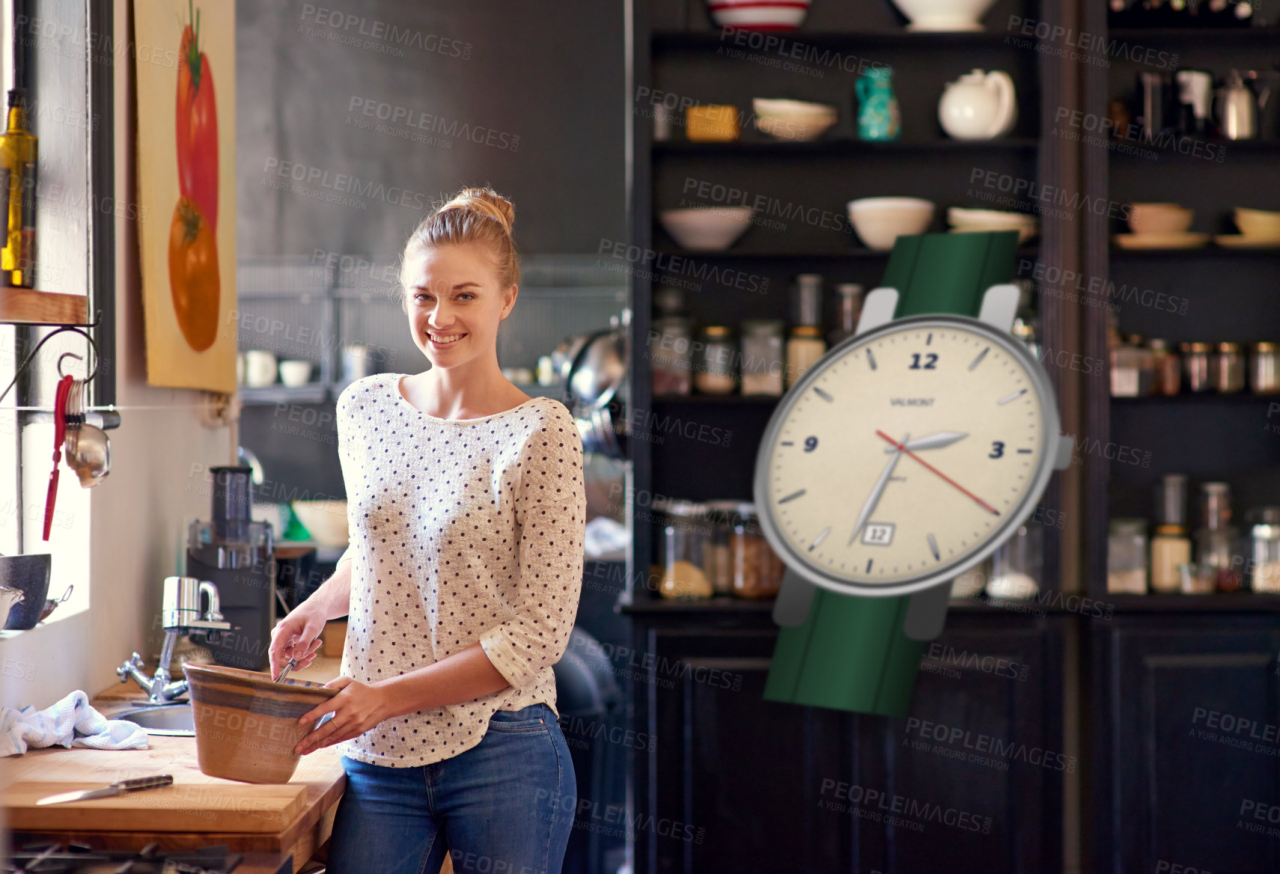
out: 2:32:20
